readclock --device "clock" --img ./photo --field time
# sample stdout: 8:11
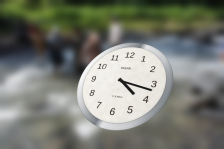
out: 4:17
